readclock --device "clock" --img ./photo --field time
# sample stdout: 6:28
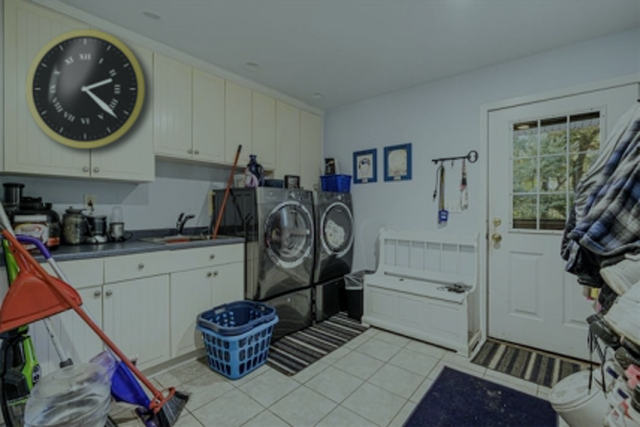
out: 2:22
